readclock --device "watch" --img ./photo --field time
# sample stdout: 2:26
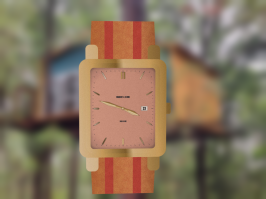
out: 3:48
